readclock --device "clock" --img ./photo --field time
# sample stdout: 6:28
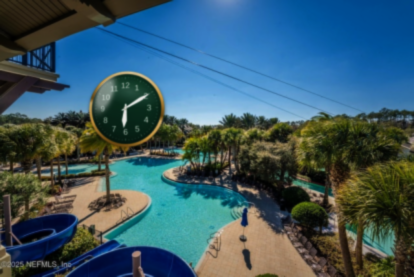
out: 6:10
